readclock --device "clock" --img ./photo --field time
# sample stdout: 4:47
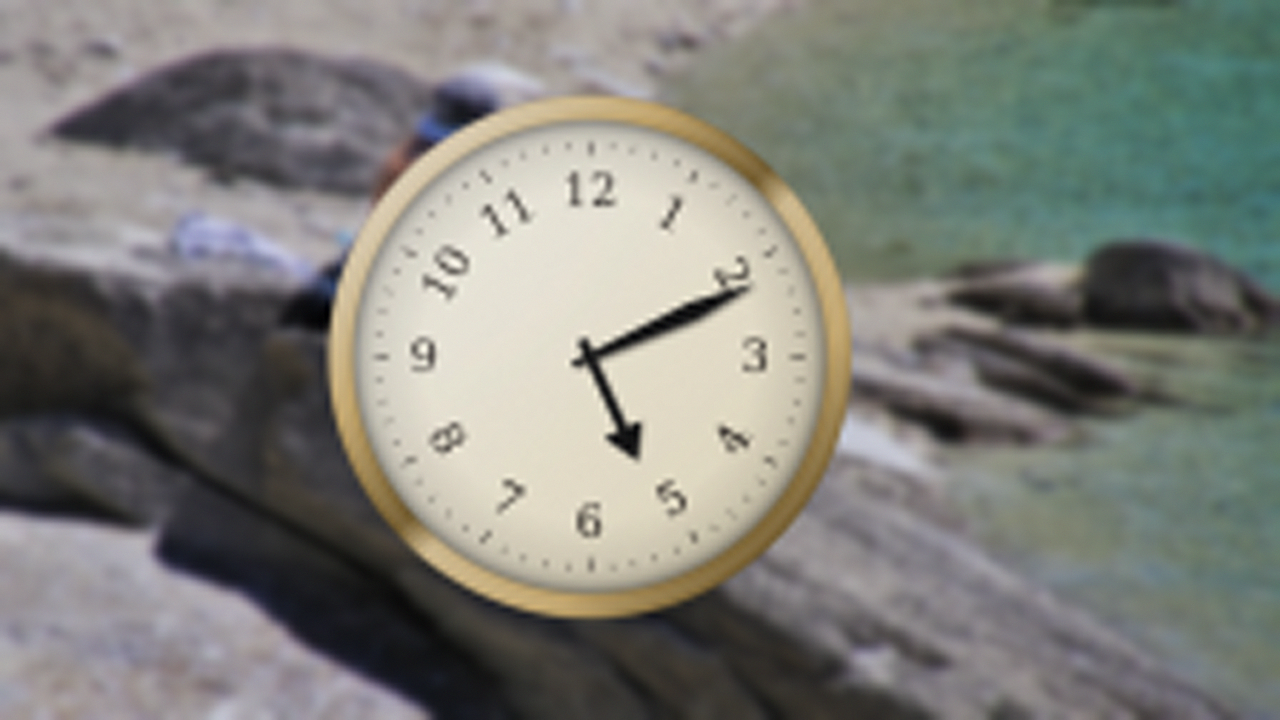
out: 5:11
